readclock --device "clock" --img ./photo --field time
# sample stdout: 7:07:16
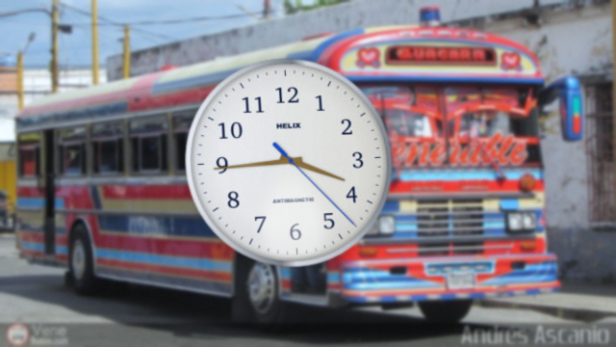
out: 3:44:23
